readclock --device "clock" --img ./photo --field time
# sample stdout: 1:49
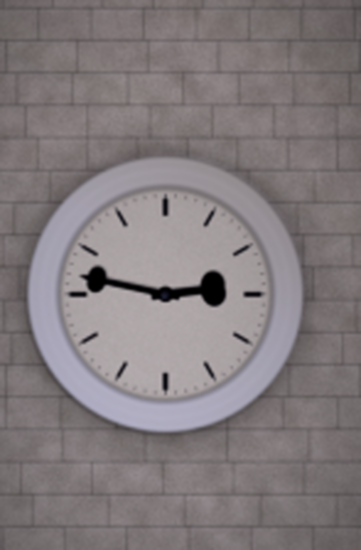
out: 2:47
